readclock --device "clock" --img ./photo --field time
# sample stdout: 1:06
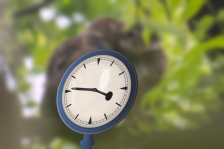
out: 3:46
